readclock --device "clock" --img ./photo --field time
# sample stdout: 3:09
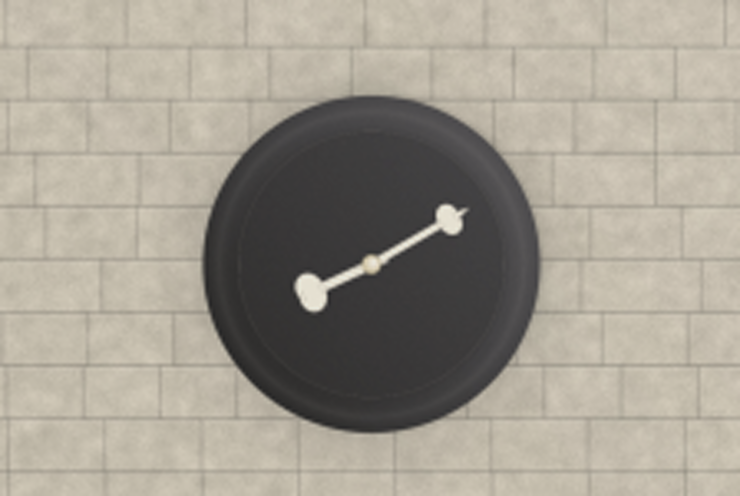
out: 8:10
